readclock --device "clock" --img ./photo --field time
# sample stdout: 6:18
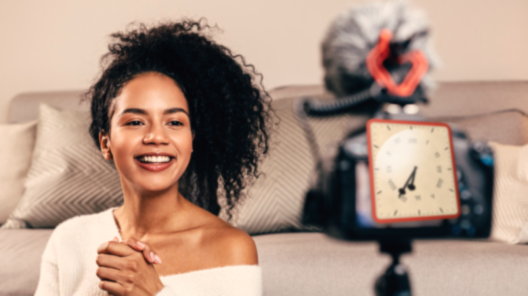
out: 6:36
